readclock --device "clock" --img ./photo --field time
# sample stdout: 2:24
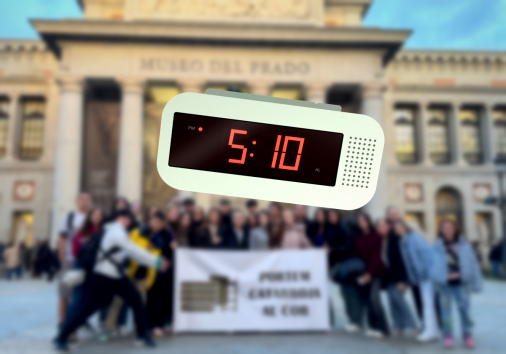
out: 5:10
